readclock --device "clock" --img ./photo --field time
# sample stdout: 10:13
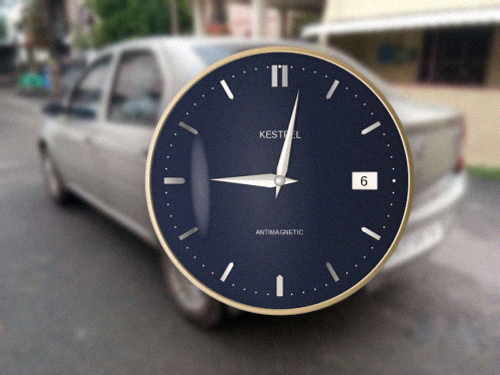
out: 9:02
